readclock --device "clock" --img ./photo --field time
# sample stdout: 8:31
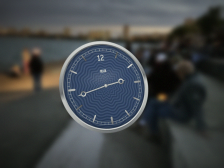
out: 2:43
